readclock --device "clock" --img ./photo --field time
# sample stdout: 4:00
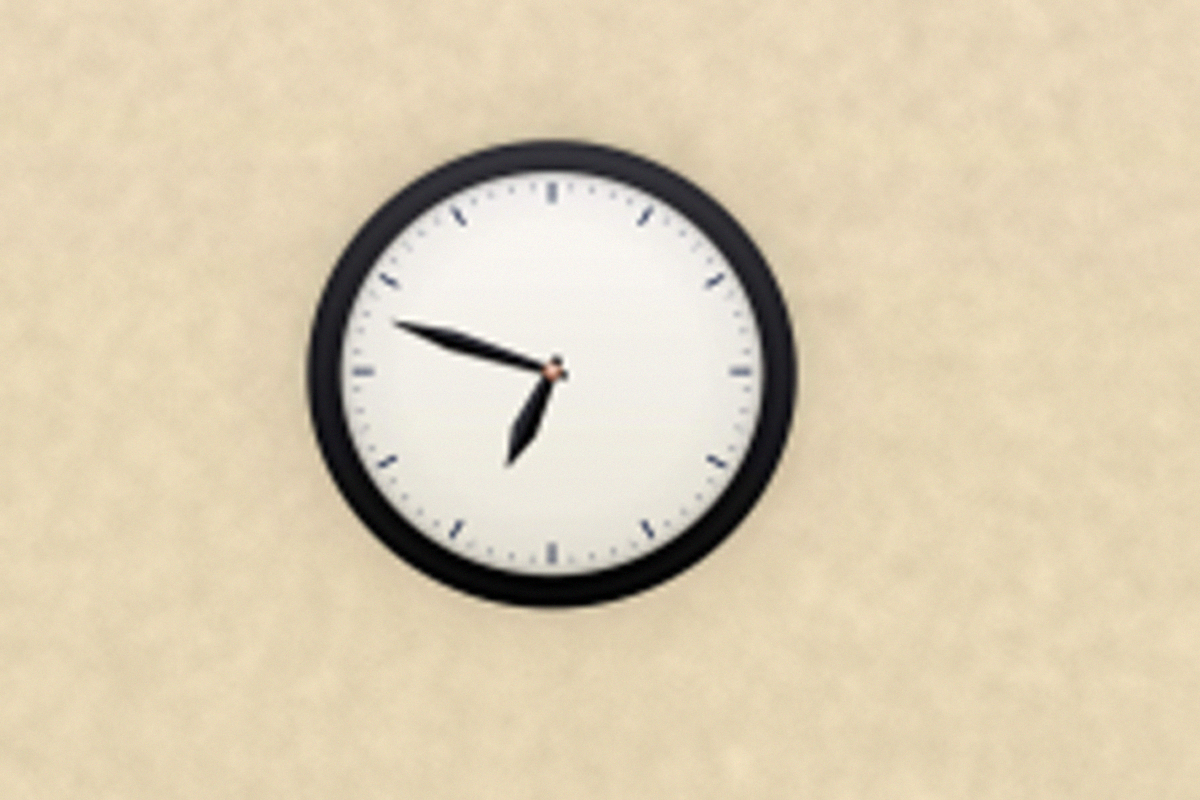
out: 6:48
